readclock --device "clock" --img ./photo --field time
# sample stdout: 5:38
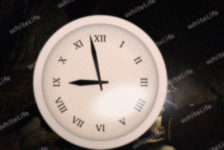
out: 8:58
